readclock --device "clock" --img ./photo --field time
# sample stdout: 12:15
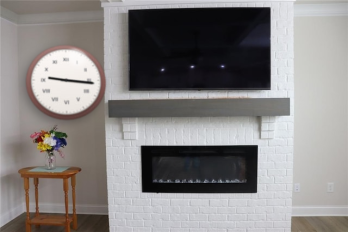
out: 9:16
